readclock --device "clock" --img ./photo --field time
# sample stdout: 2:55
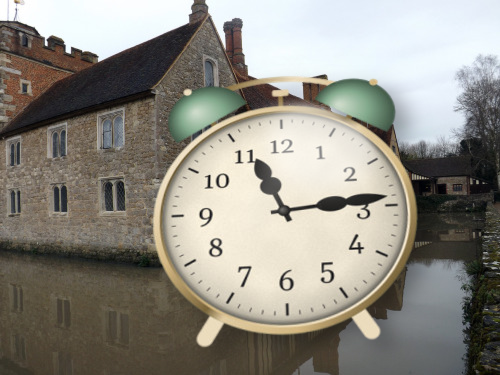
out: 11:14
